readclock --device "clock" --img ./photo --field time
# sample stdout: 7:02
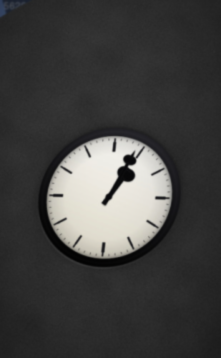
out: 1:04
